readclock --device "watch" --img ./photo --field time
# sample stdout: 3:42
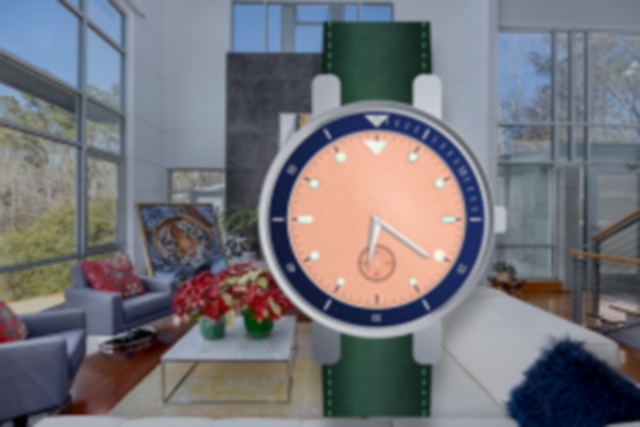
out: 6:21
